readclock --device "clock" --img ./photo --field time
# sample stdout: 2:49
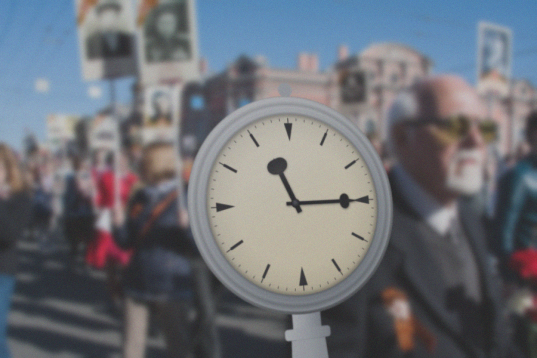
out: 11:15
